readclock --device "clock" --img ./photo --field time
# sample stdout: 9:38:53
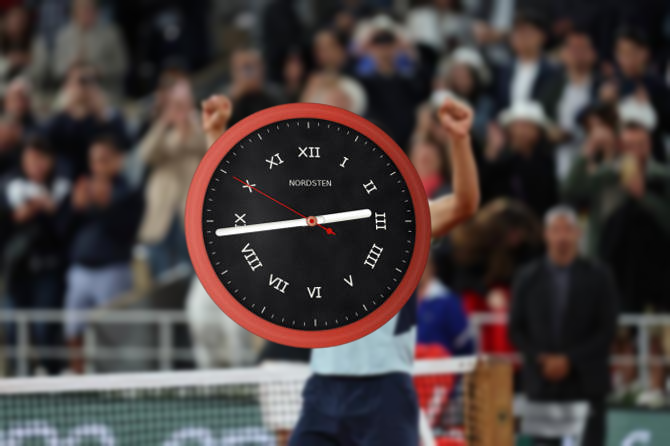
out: 2:43:50
